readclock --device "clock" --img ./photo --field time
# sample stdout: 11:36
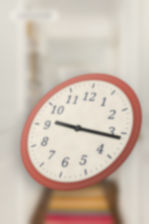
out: 9:16
